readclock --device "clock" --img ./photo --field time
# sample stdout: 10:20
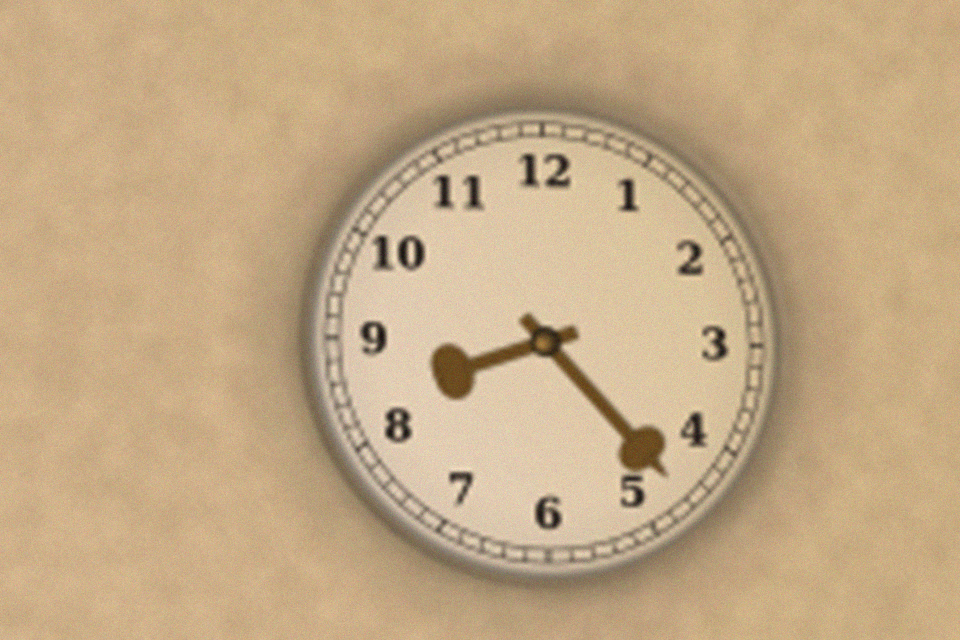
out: 8:23
